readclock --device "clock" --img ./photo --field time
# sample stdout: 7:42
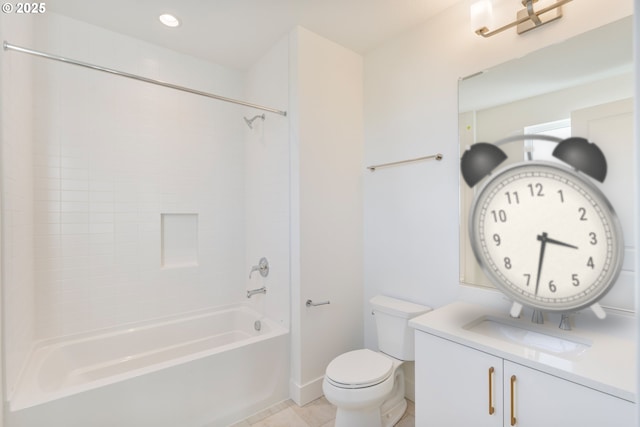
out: 3:33
